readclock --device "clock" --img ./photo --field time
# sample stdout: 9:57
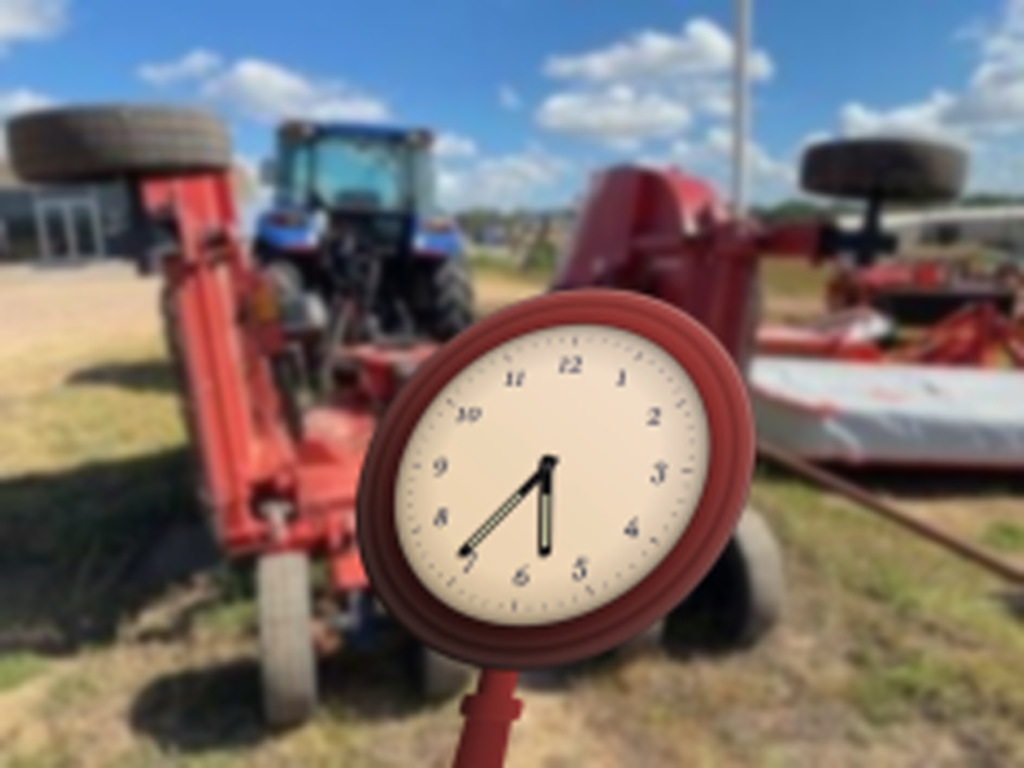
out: 5:36
